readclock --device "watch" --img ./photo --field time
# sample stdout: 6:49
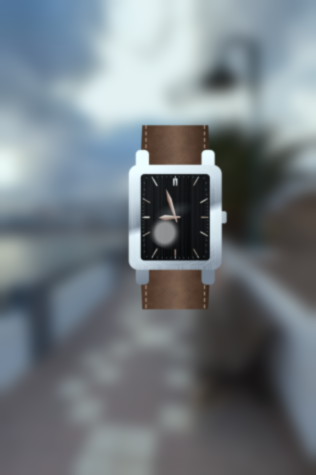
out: 8:57
